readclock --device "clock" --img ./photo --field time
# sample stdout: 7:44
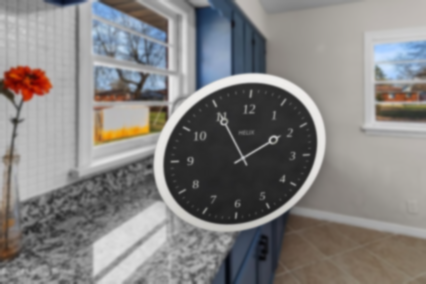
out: 1:55
